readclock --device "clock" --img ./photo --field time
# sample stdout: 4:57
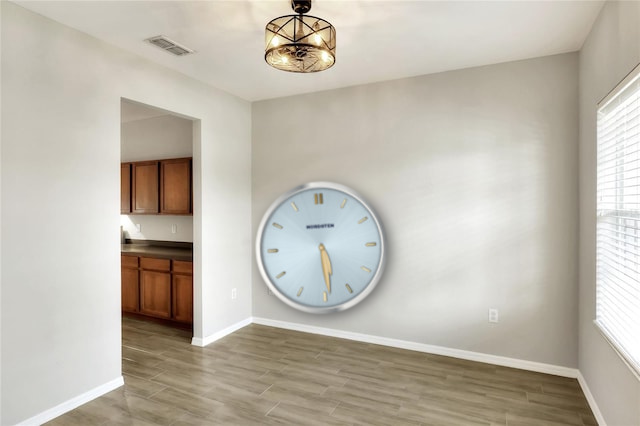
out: 5:29
